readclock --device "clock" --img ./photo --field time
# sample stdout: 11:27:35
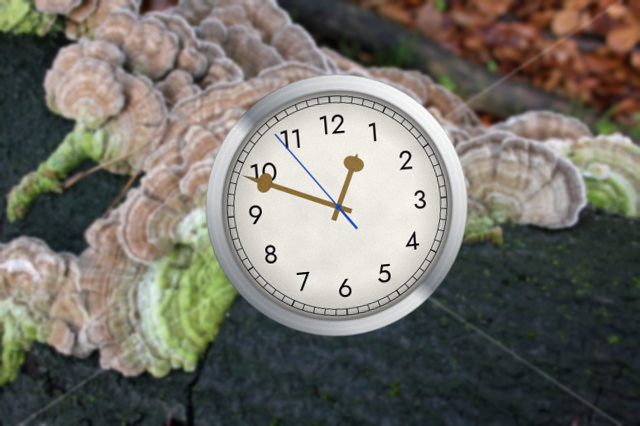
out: 12:48:54
